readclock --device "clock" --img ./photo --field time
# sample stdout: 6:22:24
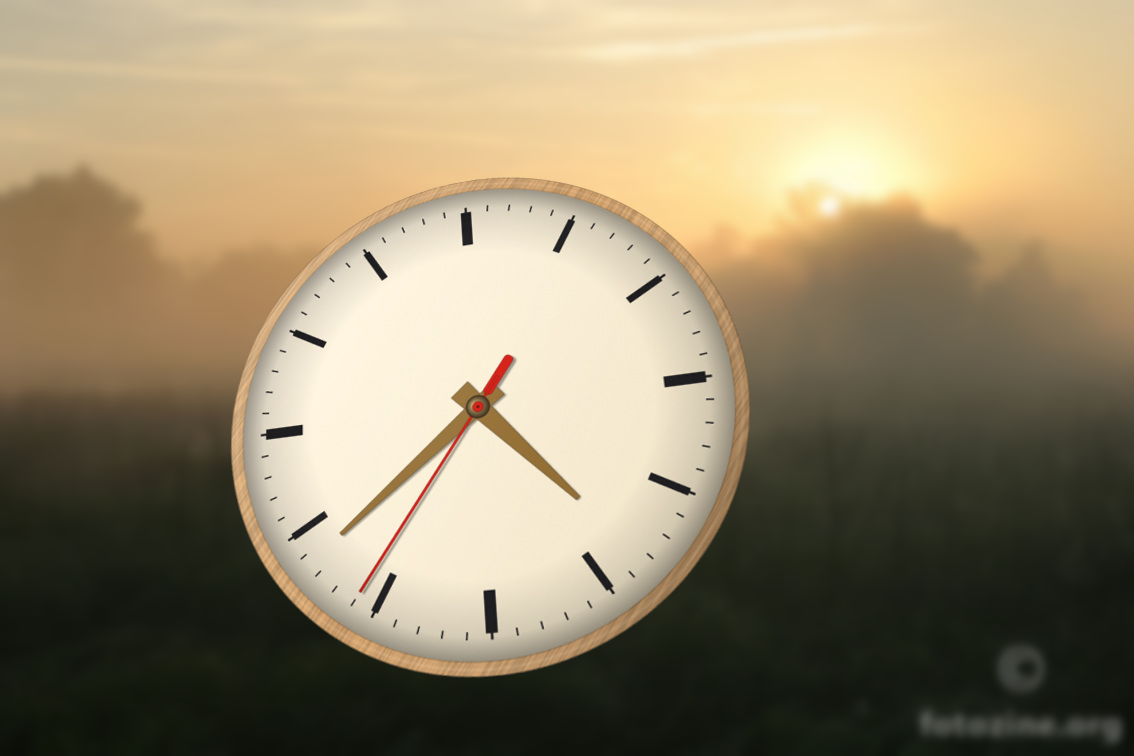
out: 4:38:36
